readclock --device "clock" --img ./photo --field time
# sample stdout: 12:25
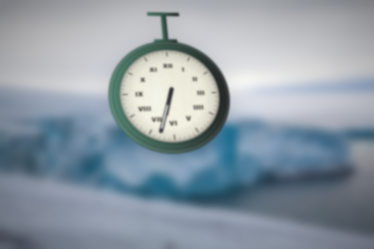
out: 6:33
